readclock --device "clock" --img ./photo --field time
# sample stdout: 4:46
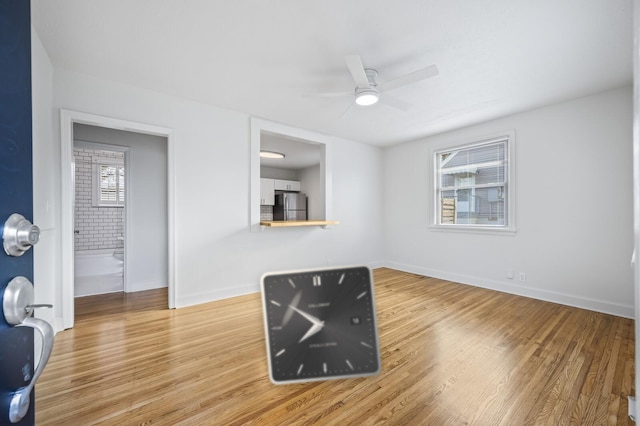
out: 7:51
